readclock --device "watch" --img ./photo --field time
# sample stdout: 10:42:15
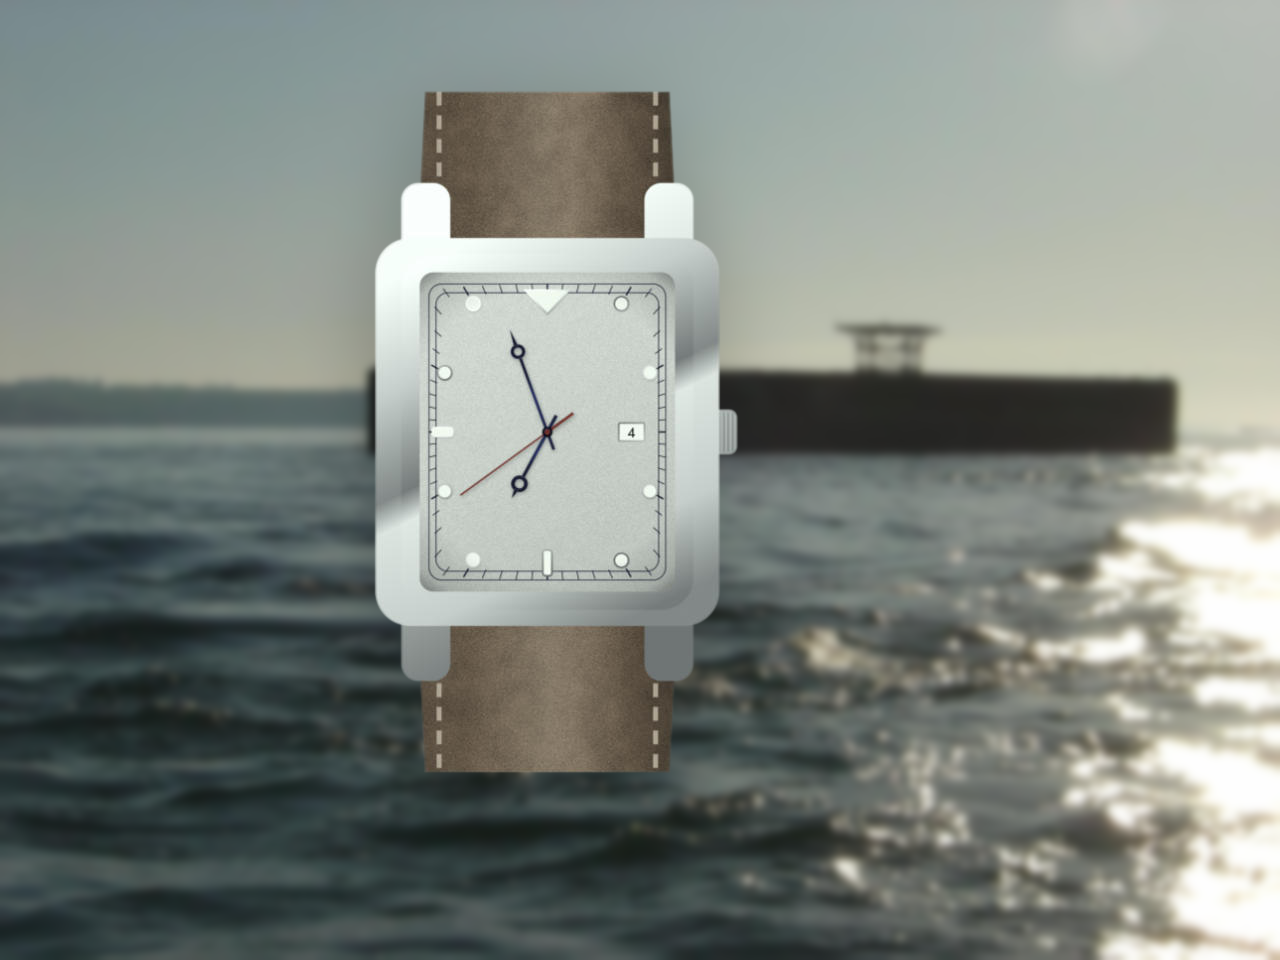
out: 6:56:39
